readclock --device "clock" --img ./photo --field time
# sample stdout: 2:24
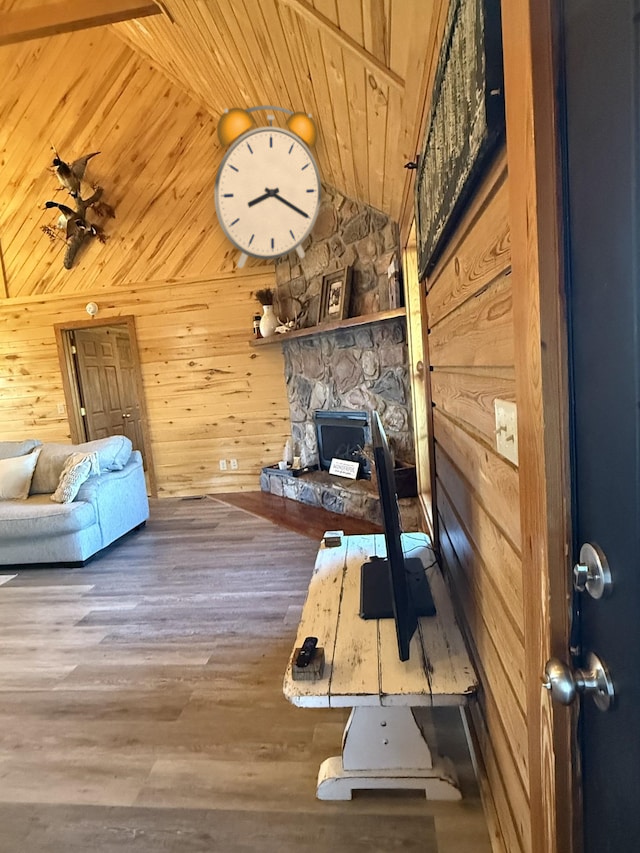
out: 8:20
